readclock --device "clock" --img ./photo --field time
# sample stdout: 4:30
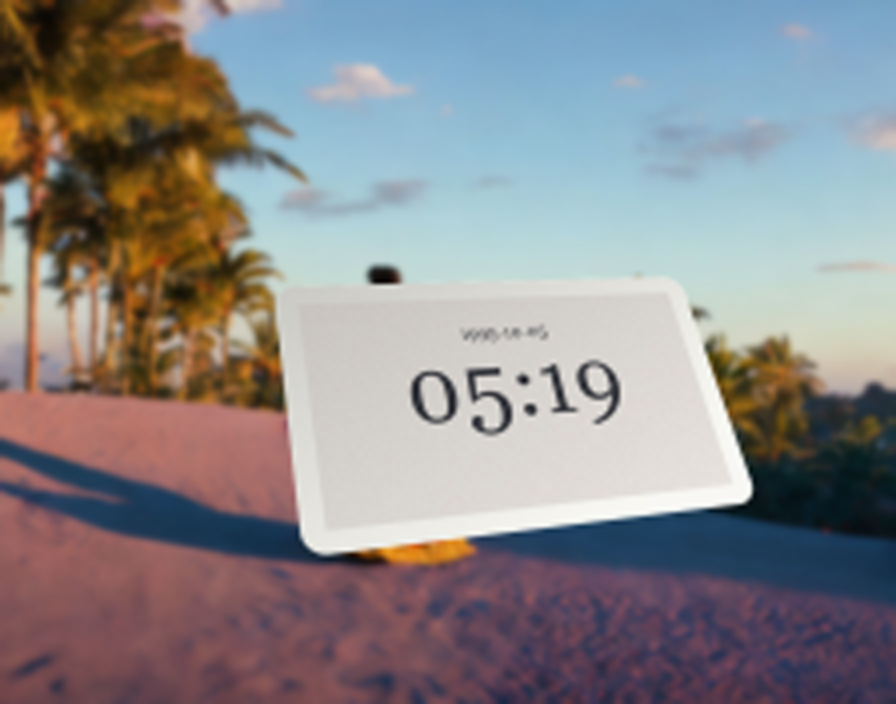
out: 5:19
